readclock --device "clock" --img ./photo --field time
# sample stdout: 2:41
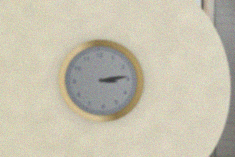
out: 3:14
